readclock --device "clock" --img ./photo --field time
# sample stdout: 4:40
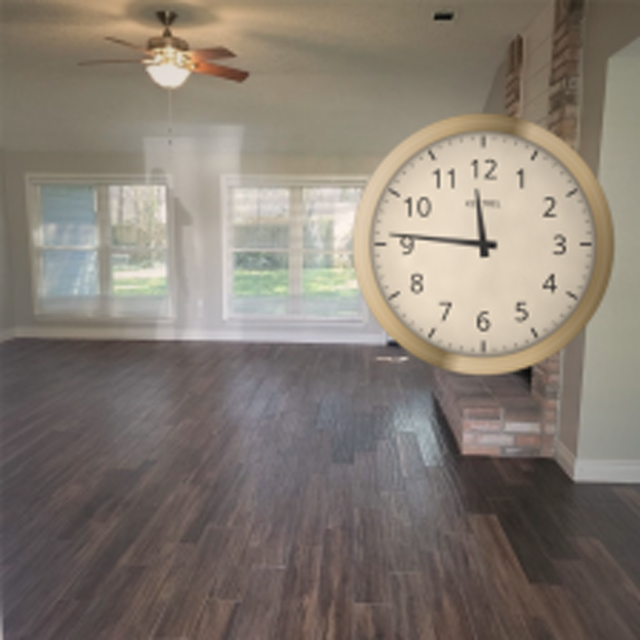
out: 11:46
